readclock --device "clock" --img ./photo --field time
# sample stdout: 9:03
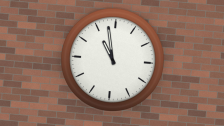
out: 10:58
